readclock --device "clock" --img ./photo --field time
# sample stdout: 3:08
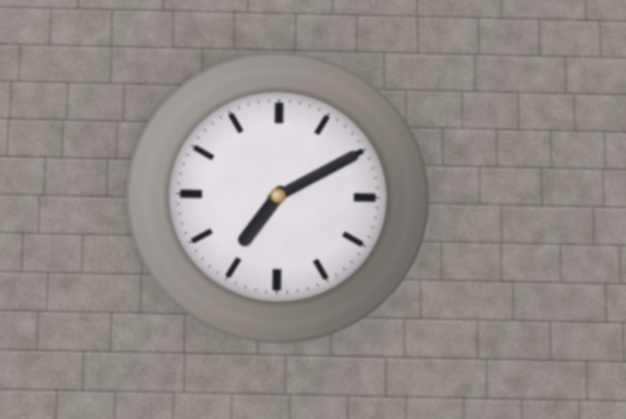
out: 7:10
